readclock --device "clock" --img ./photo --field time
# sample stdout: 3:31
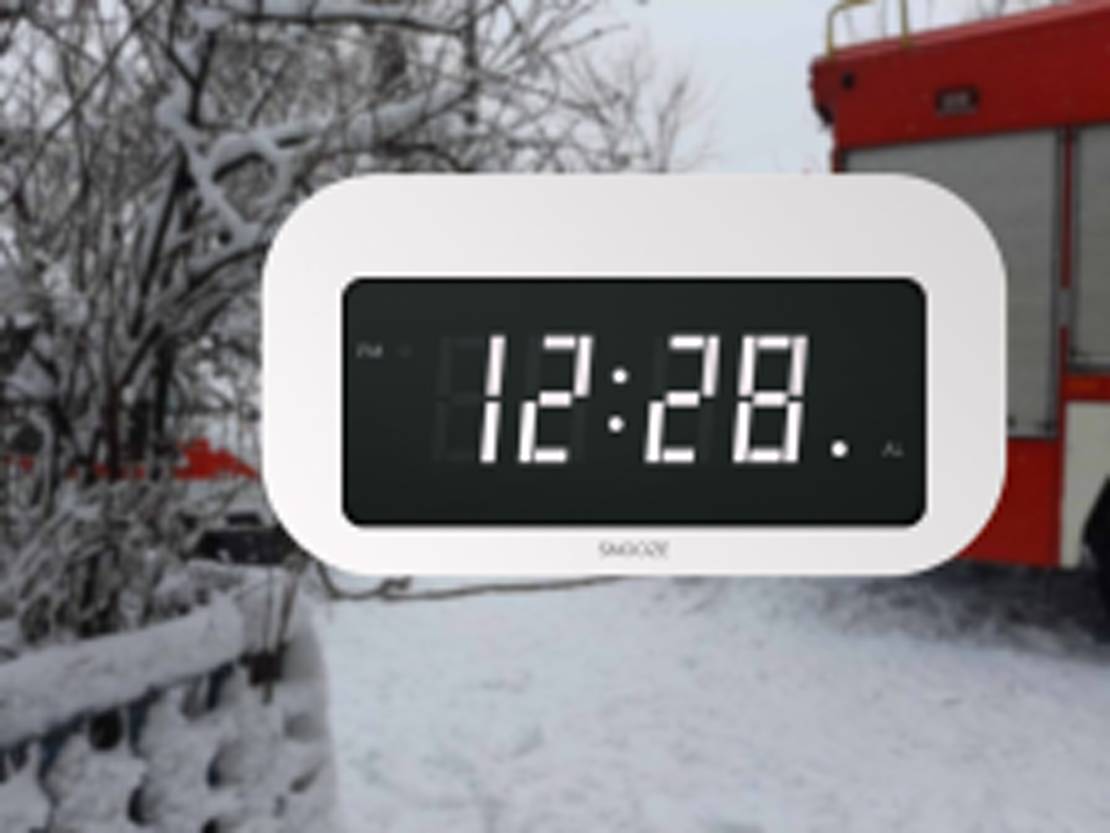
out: 12:28
